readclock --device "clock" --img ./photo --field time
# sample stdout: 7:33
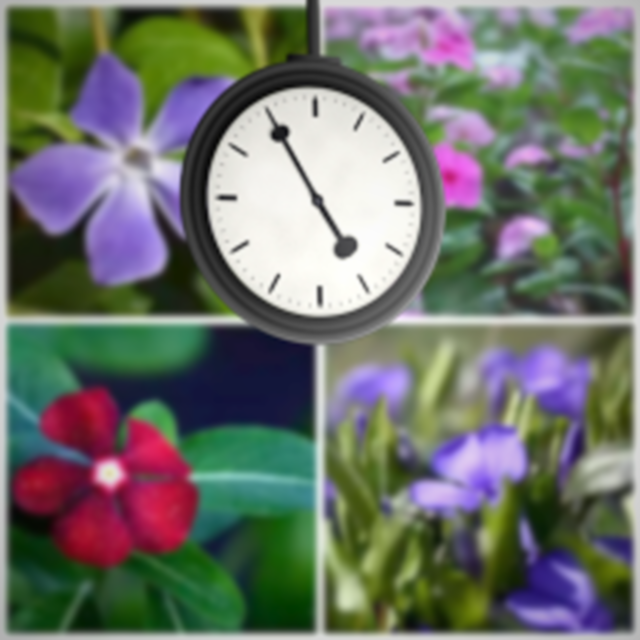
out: 4:55
